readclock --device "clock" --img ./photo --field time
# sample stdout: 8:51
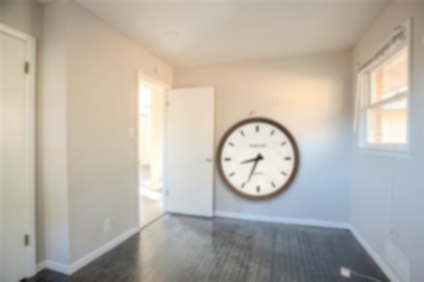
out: 8:34
